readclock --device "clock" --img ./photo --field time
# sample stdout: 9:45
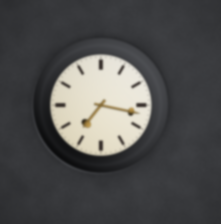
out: 7:17
